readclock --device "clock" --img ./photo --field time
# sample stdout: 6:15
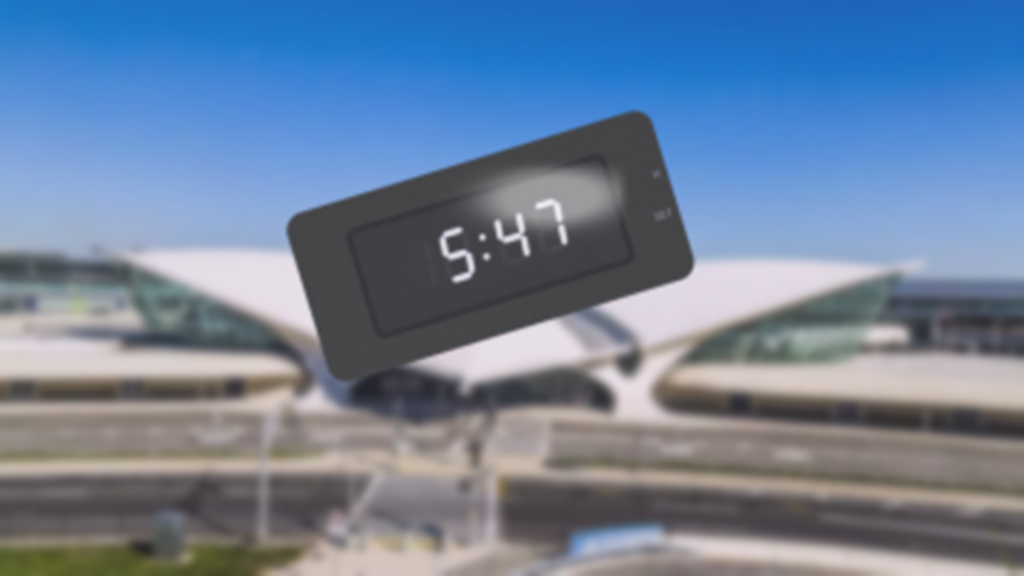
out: 5:47
